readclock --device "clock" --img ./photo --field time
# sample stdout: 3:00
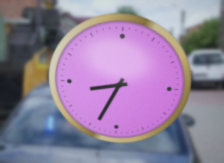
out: 8:34
